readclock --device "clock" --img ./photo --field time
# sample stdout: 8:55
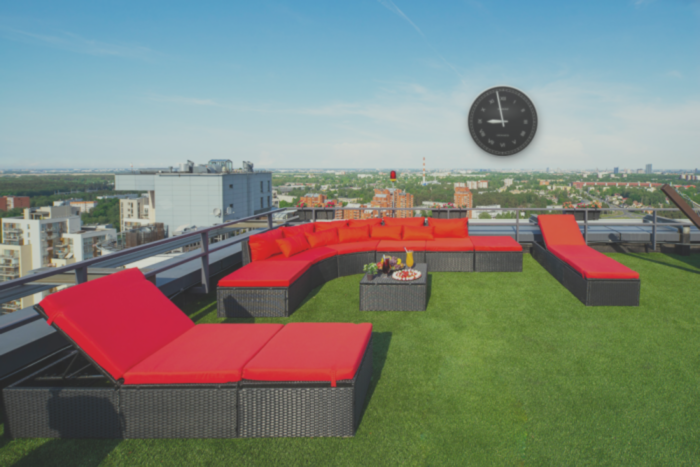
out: 8:58
